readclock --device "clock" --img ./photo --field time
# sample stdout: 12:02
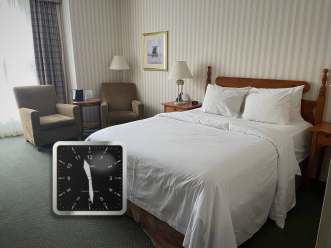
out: 11:29
